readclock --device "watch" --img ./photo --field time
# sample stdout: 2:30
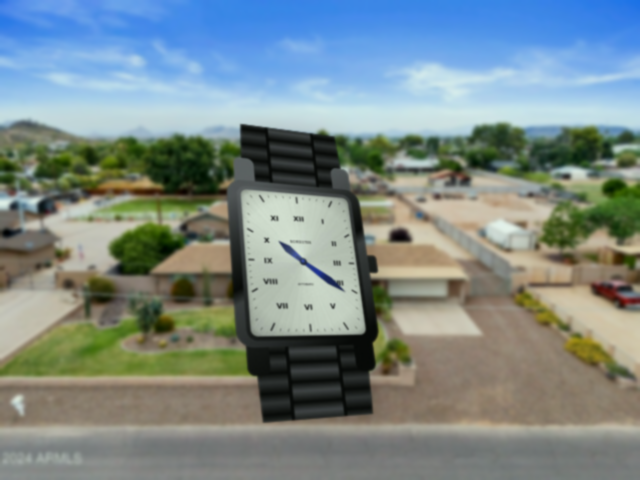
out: 10:21
